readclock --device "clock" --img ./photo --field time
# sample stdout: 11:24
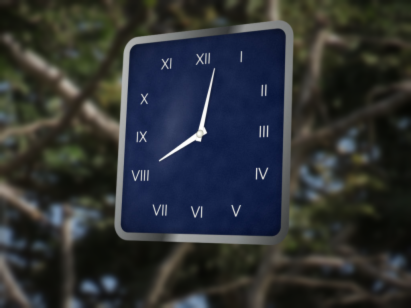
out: 8:02
